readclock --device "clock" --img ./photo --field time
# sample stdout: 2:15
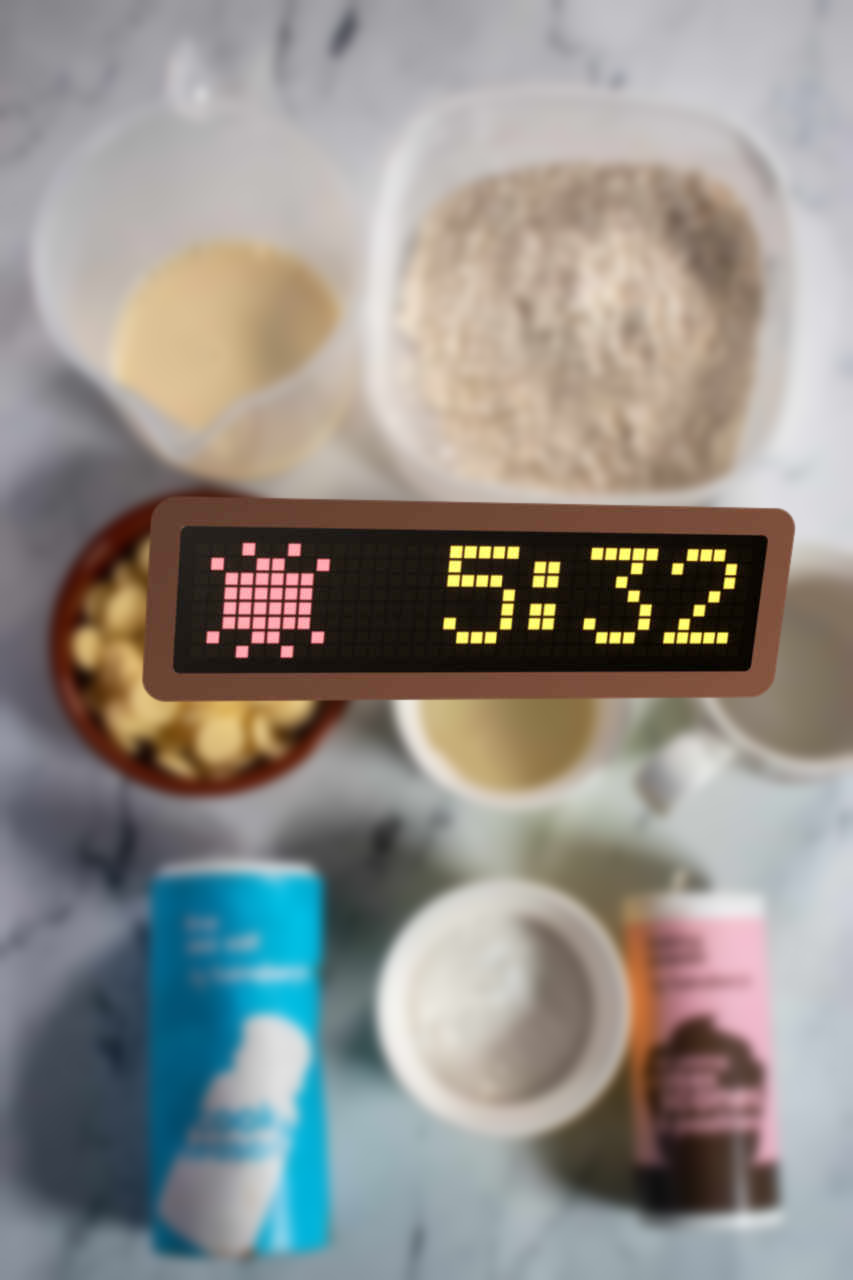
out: 5:32
